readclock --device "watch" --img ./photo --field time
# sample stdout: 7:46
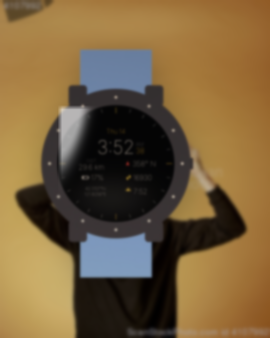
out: 3:52
